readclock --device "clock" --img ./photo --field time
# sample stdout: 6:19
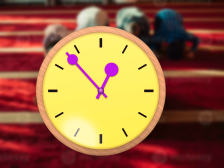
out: 12:53
